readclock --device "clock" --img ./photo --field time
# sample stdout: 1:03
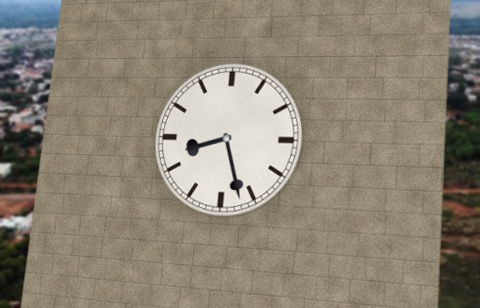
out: 8:27
